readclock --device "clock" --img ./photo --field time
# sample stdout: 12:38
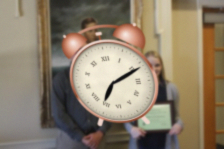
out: 7:11
